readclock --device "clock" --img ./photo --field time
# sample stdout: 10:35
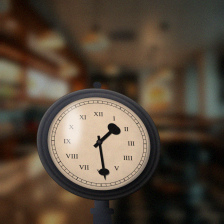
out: 1:29
